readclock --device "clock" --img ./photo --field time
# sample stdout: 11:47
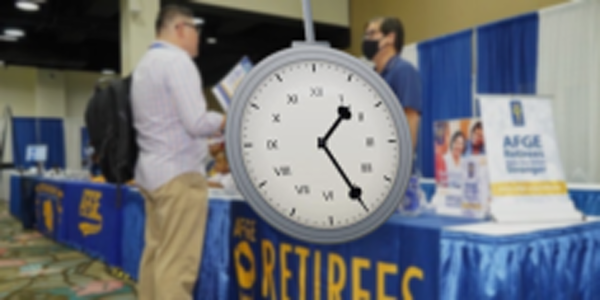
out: 1:25
